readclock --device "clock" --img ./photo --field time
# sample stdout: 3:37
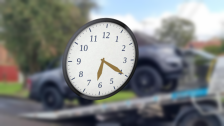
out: 6:20
